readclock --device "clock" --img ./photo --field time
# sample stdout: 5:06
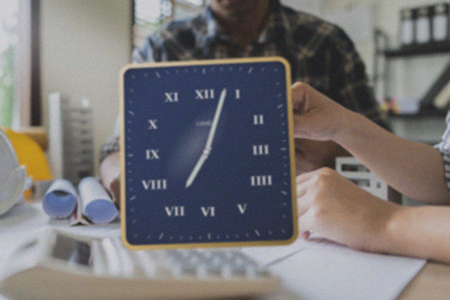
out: 7:03
